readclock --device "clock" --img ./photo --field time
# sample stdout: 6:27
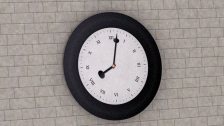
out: 8:02
